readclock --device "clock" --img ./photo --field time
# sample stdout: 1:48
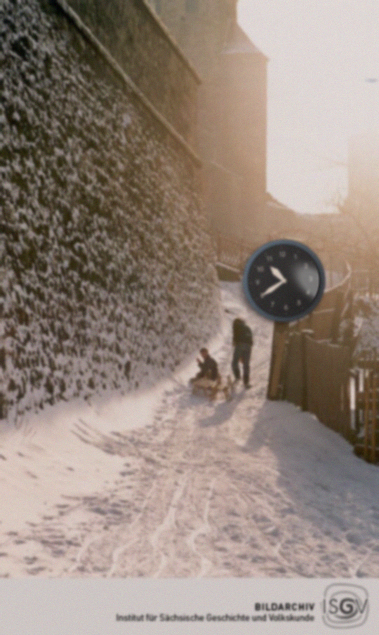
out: 10:40
